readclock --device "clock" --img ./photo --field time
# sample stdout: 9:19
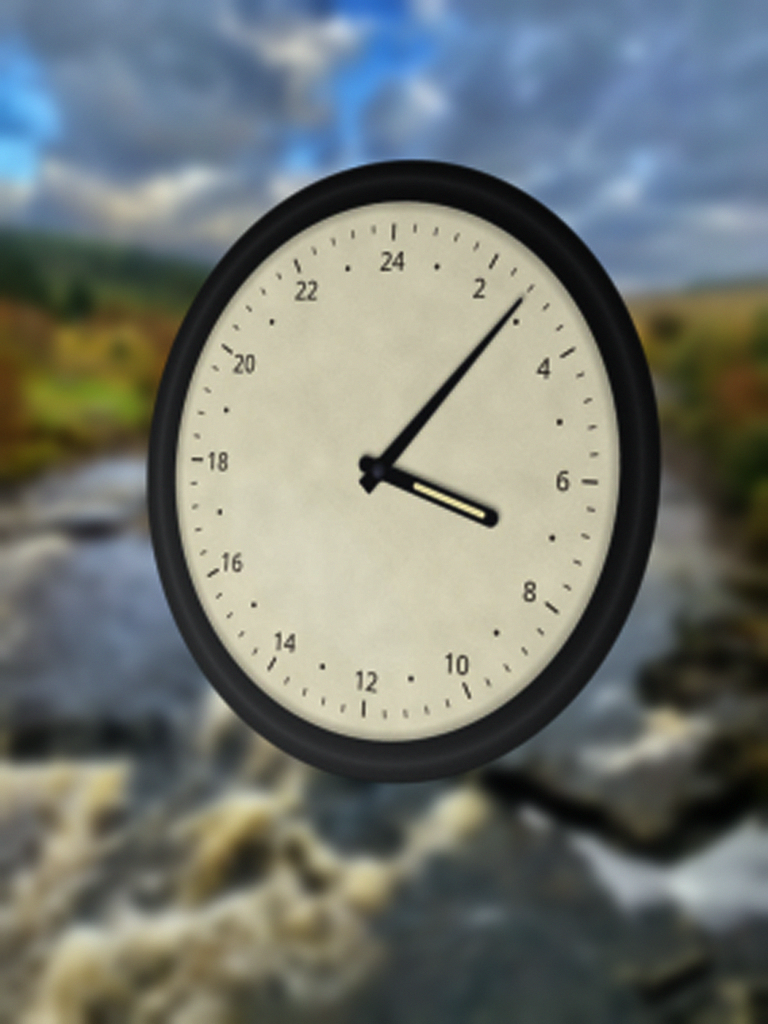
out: 7:07
